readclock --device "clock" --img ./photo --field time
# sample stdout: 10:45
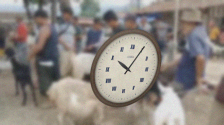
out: 10:05
